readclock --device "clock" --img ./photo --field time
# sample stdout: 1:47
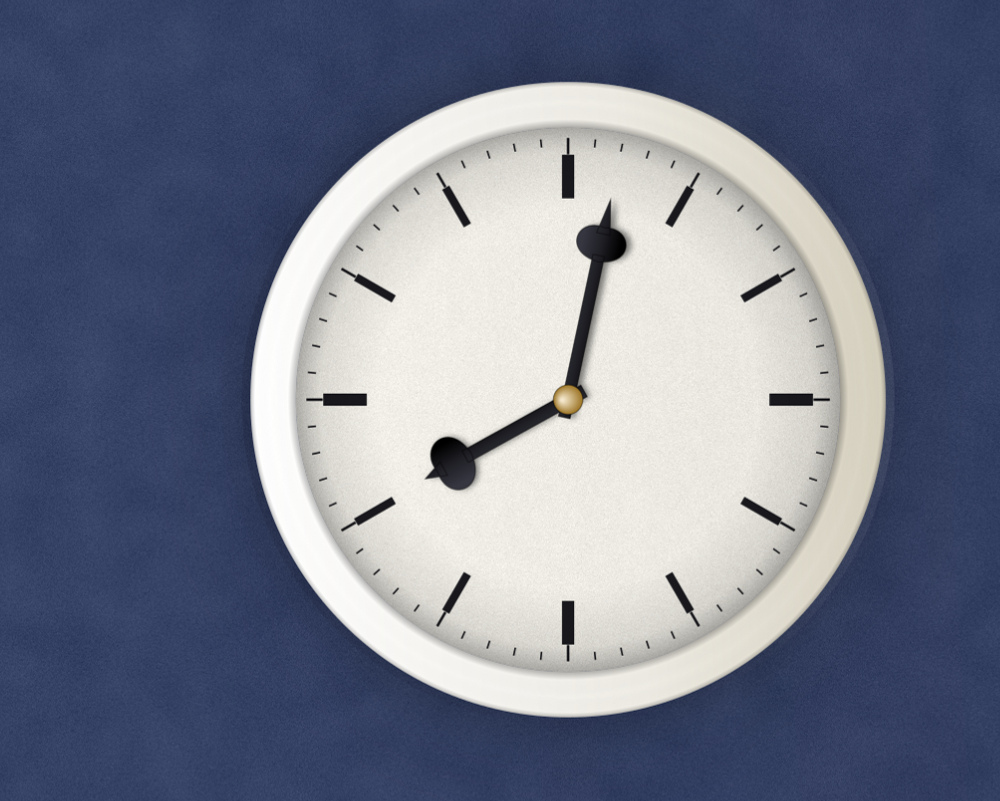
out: 8:02
